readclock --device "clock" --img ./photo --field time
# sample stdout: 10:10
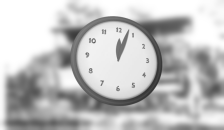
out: 12:03
